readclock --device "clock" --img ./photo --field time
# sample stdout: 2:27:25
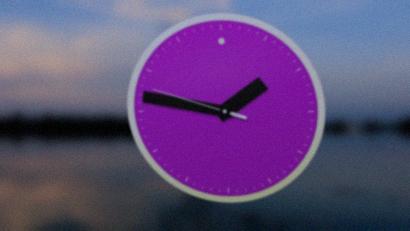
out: 1:46:48
